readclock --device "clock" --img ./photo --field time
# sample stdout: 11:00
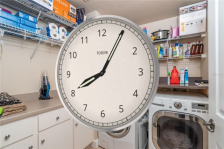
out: 8:05
